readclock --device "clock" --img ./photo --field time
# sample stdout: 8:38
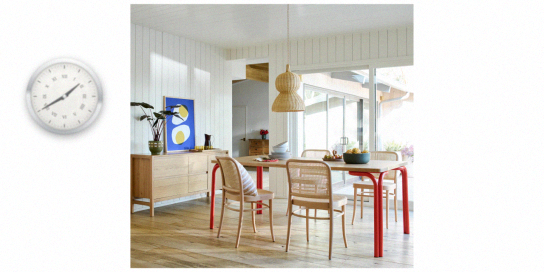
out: 1:40
